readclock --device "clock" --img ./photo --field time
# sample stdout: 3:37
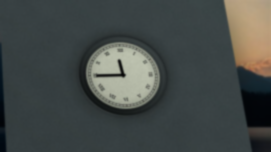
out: 11:45
